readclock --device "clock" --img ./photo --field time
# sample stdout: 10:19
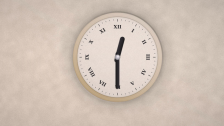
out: 12:30
